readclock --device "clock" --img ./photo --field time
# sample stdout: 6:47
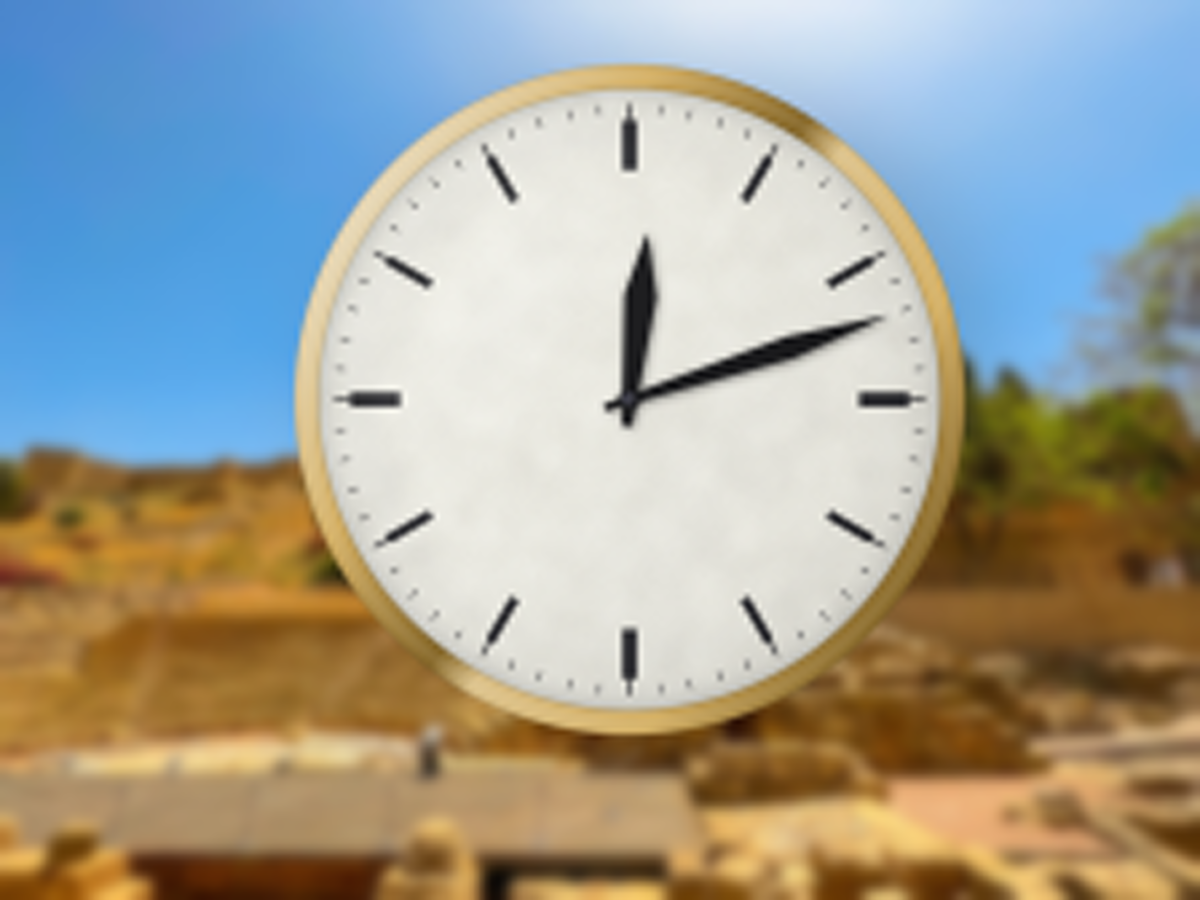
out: 12:12
